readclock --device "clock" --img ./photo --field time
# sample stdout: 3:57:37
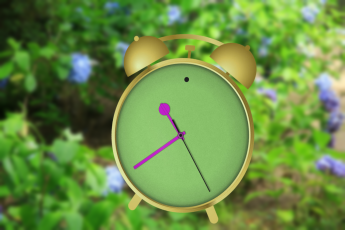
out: 10:38:24
